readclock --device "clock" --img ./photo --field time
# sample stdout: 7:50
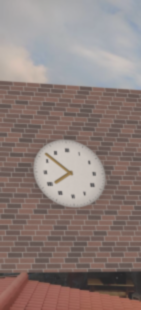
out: 7:52
